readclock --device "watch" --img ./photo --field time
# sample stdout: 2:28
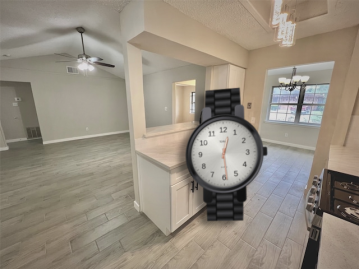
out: 12:29
